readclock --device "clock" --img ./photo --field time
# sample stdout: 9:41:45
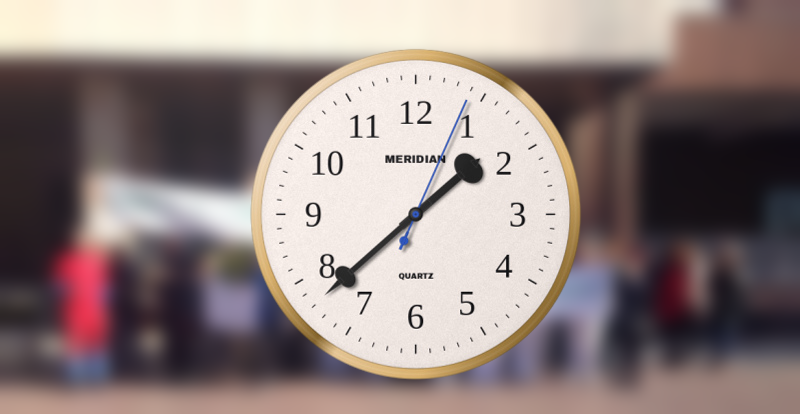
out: 1:38:04
